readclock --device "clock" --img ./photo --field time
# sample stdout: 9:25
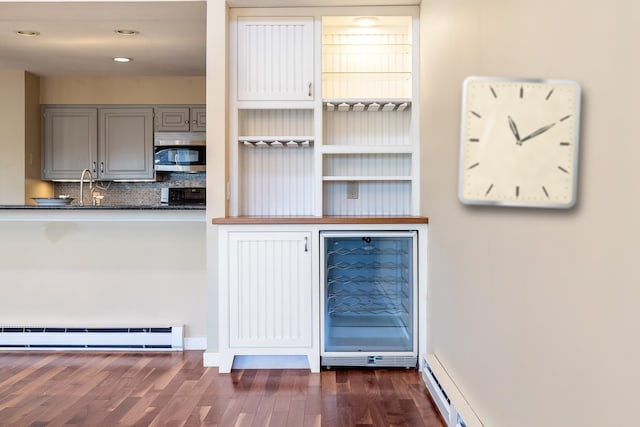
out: 11:10
